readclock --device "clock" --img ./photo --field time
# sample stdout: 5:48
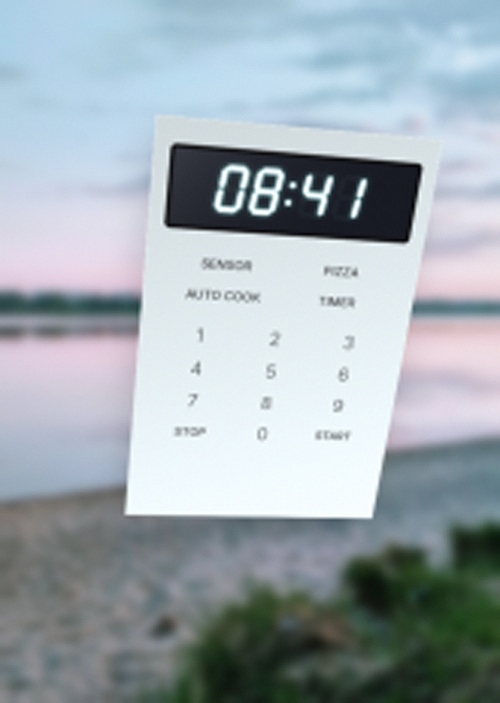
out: 8:41
